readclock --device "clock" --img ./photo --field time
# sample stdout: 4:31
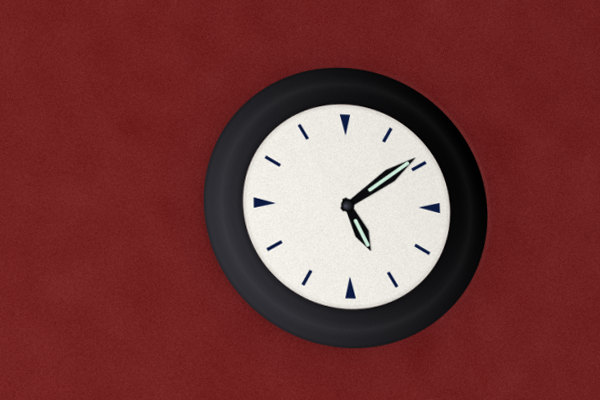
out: 5:09
